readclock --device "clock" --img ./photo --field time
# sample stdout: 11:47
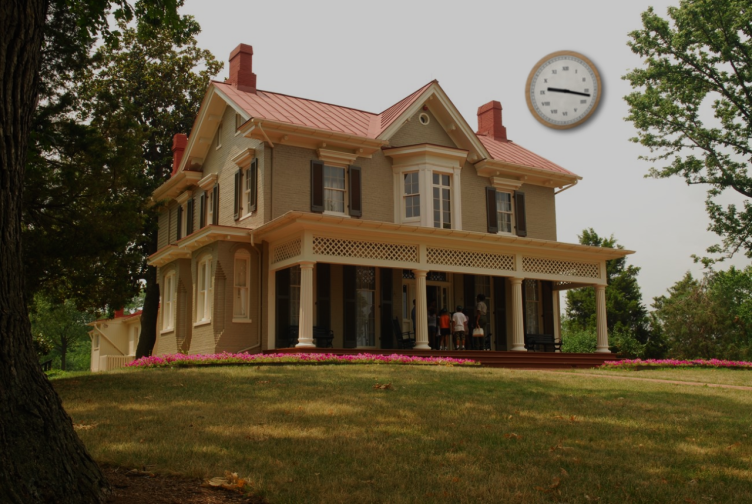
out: 9:17
